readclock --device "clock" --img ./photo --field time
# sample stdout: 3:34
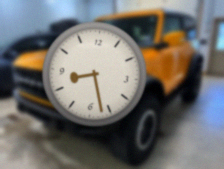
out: 8:27
